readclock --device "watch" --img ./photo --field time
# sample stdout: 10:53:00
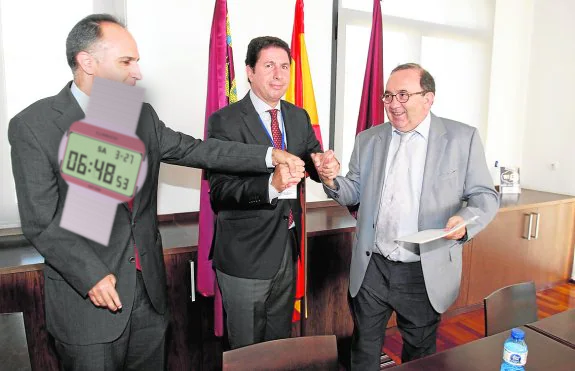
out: 6:48:53
